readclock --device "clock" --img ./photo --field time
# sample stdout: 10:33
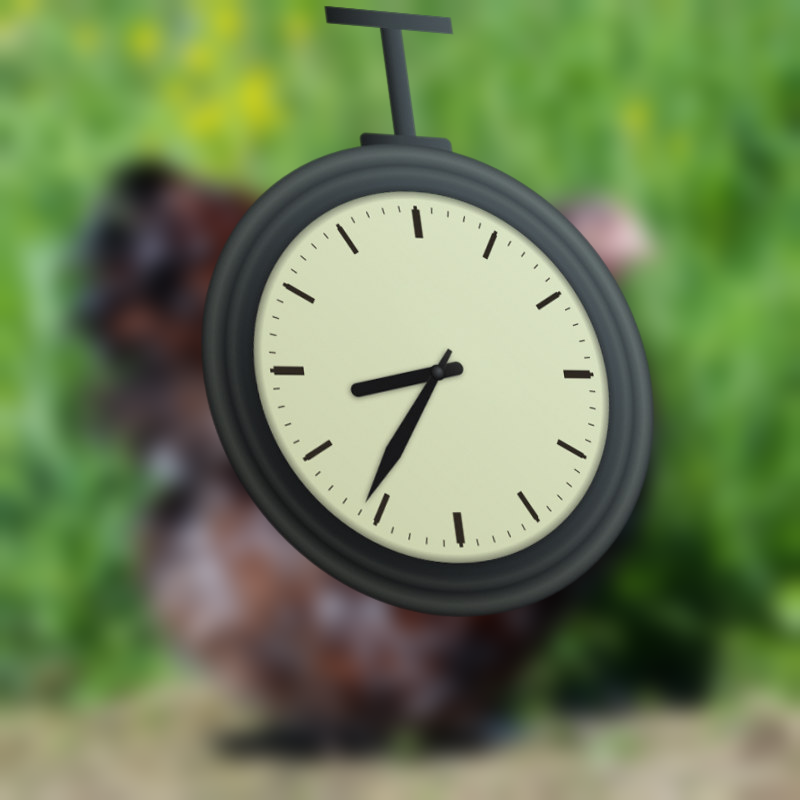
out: 8:36
